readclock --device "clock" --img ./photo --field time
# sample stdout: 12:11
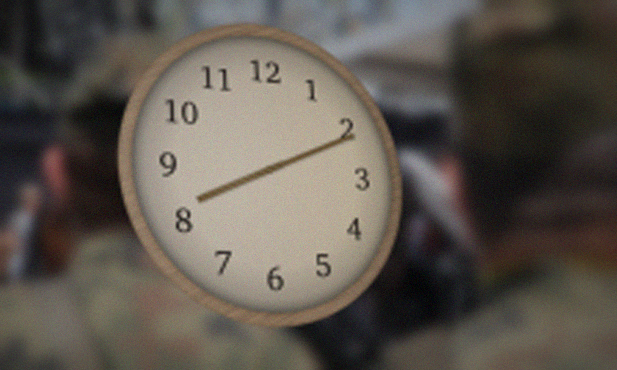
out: 8:11
